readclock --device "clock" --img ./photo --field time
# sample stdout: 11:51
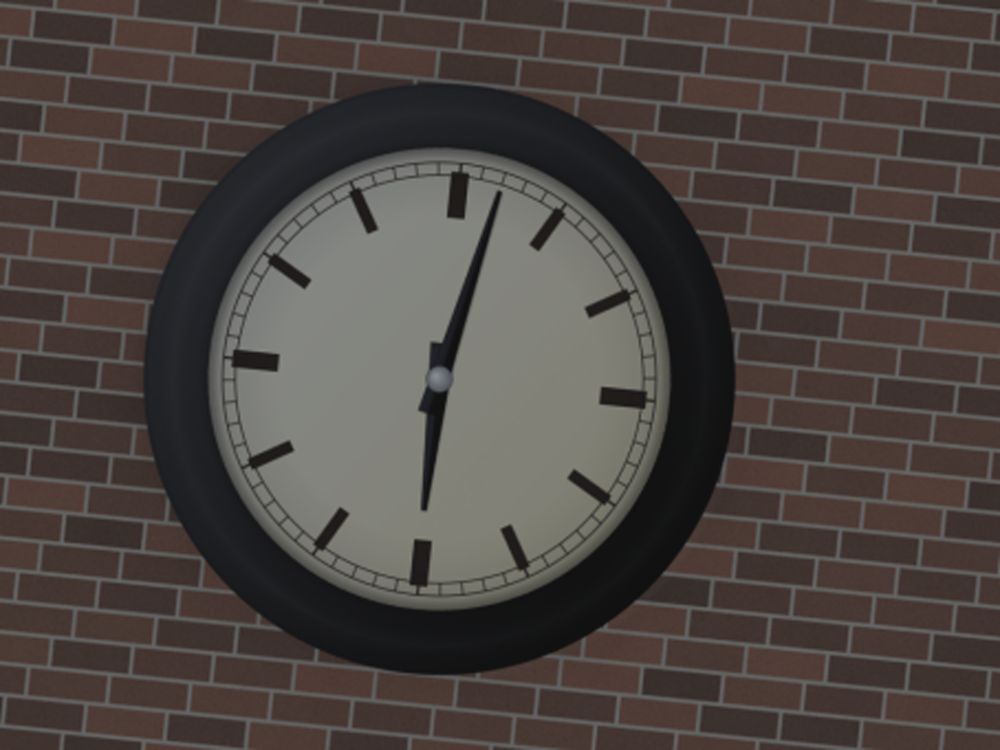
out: 6:02
